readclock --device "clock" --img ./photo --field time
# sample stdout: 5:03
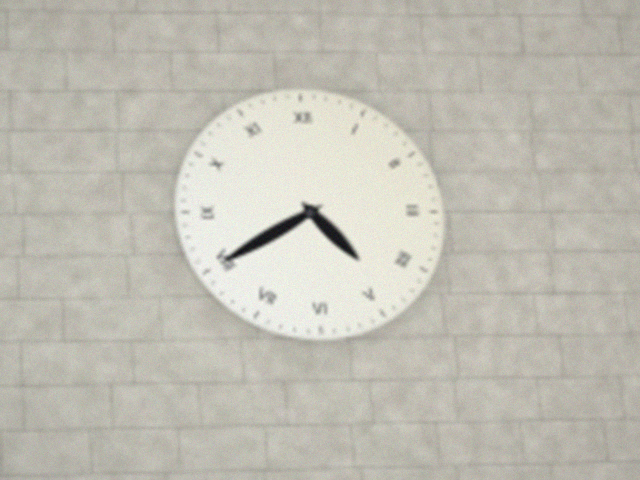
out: 4:40
